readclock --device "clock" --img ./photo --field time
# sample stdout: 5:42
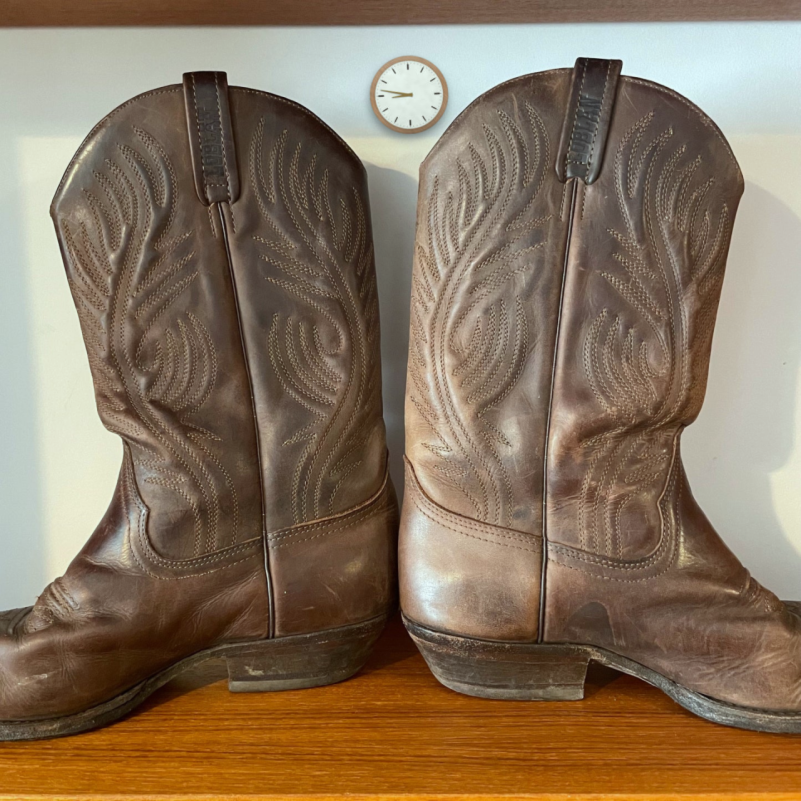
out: 8:47
